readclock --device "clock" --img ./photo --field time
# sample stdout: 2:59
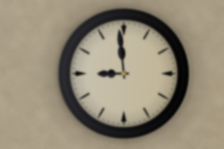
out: 8:59
